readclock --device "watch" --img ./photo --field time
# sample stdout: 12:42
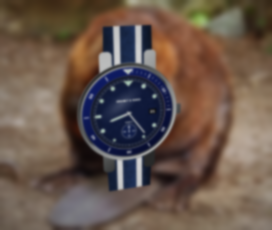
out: 8:24
